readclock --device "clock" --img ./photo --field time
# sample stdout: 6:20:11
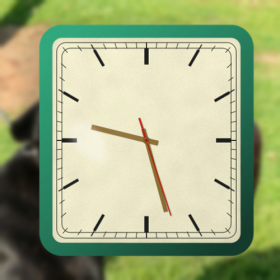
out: 9:27:27
